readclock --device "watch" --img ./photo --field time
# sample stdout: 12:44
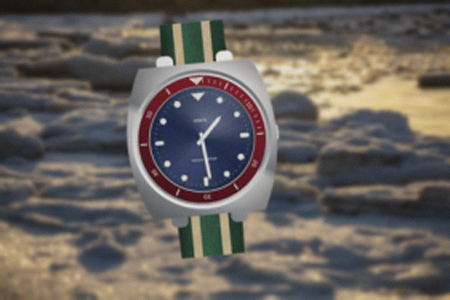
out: 1:29
